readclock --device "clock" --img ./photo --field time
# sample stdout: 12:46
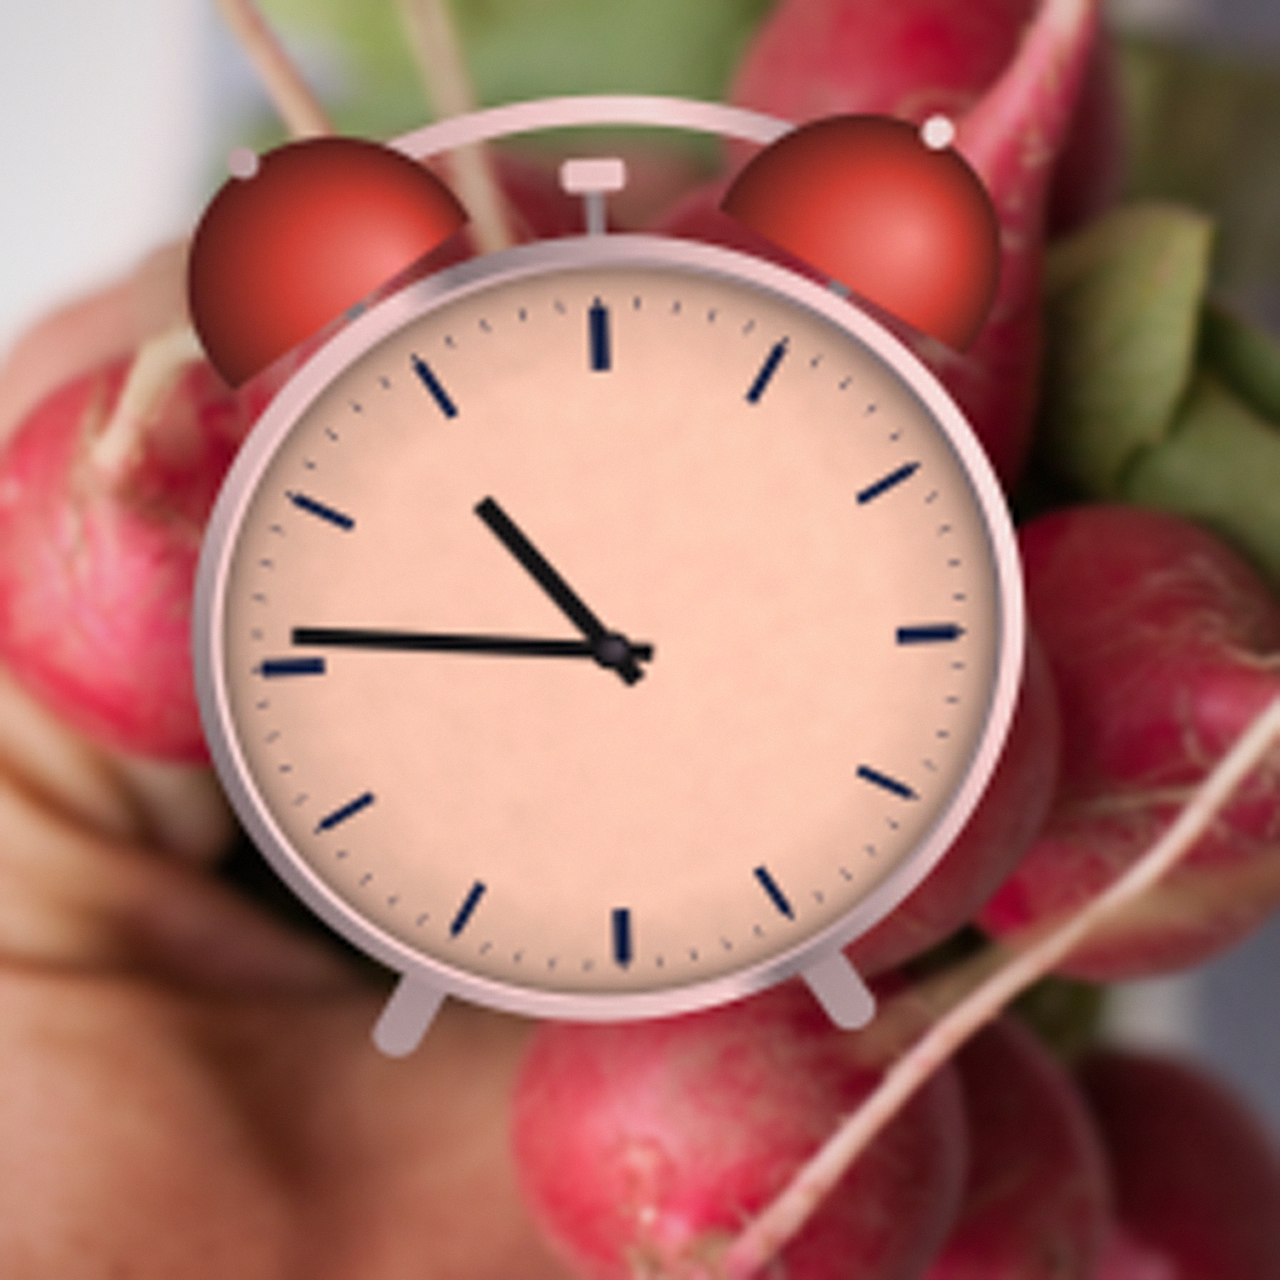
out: 10:46
